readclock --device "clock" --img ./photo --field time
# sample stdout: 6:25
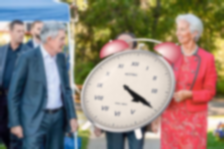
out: 4:20
